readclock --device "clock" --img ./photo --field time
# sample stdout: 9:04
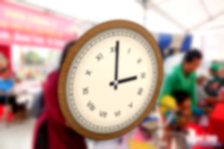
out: 3:01
